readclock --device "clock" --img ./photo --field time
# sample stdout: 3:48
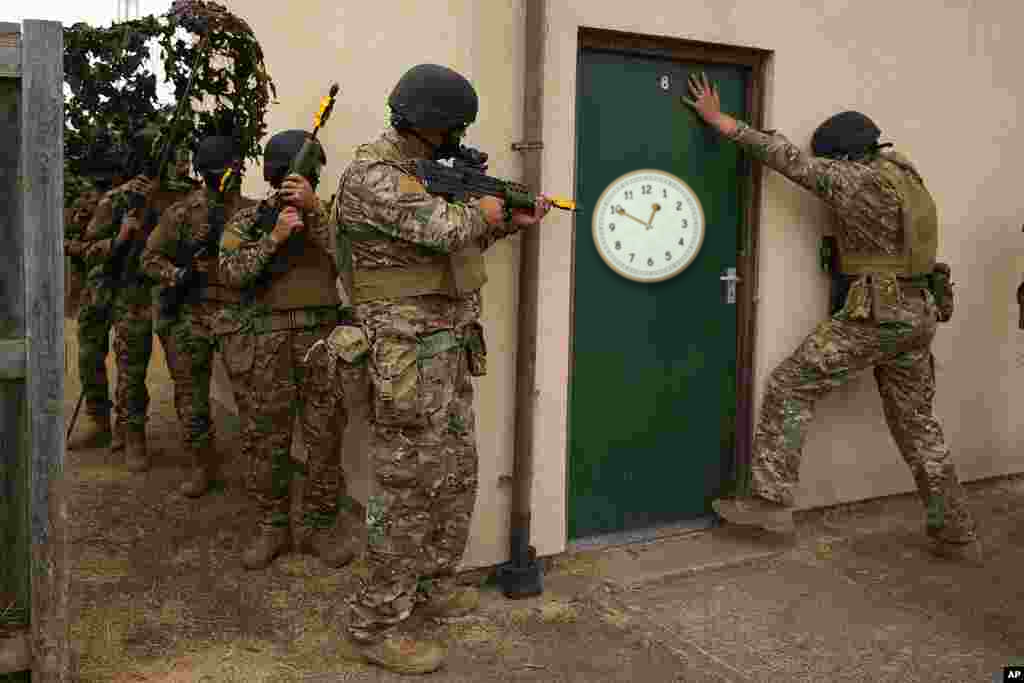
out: 12:50
